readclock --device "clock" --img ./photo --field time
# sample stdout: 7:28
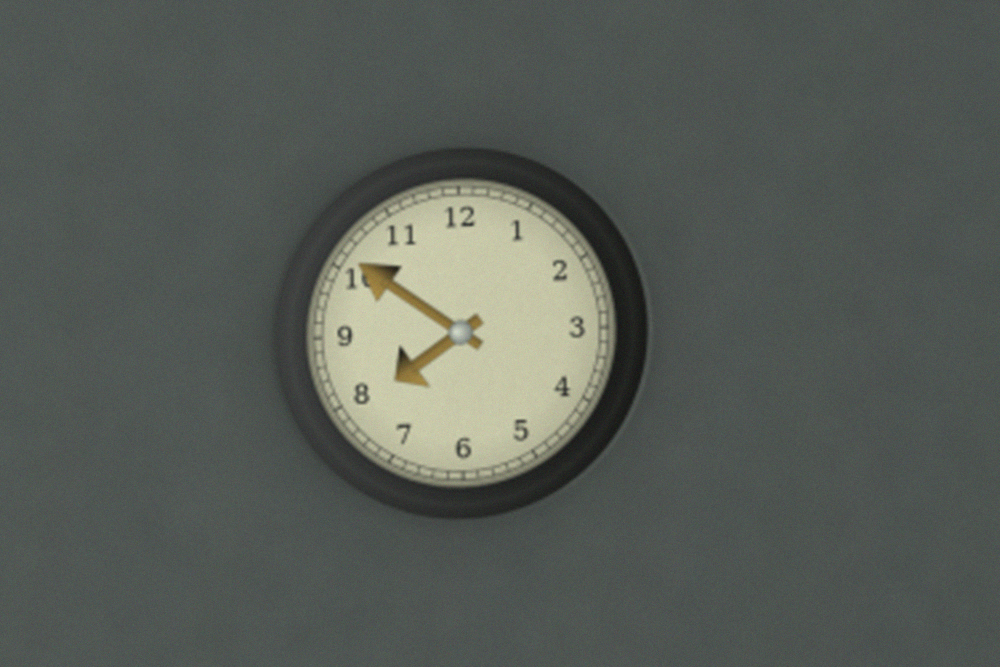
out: 7:51
